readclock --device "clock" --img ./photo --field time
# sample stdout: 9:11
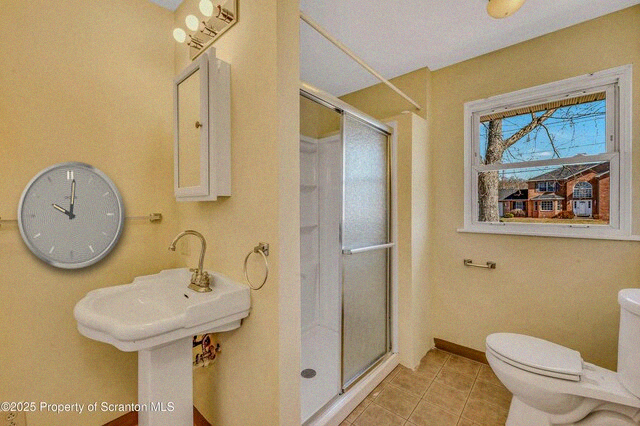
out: 10:01
